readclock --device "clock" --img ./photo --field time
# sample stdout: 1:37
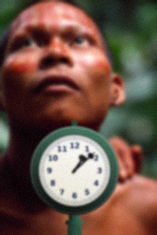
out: 1:08
